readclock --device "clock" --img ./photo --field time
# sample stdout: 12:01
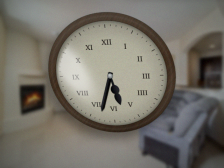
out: 5:33
